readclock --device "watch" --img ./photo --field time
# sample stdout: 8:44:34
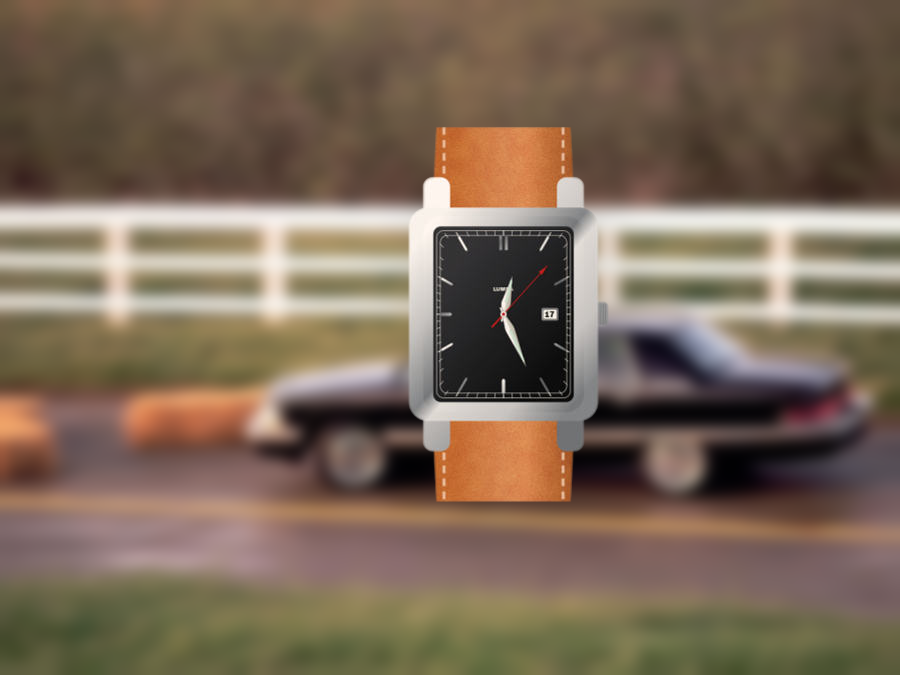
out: 12:26:07
